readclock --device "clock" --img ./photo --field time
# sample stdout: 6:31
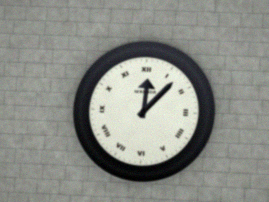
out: 12:07
